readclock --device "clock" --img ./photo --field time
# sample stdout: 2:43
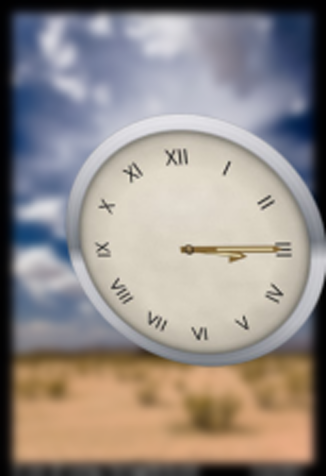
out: 3:15
